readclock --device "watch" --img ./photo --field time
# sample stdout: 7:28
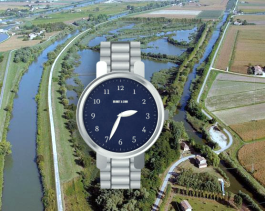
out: 2:34
